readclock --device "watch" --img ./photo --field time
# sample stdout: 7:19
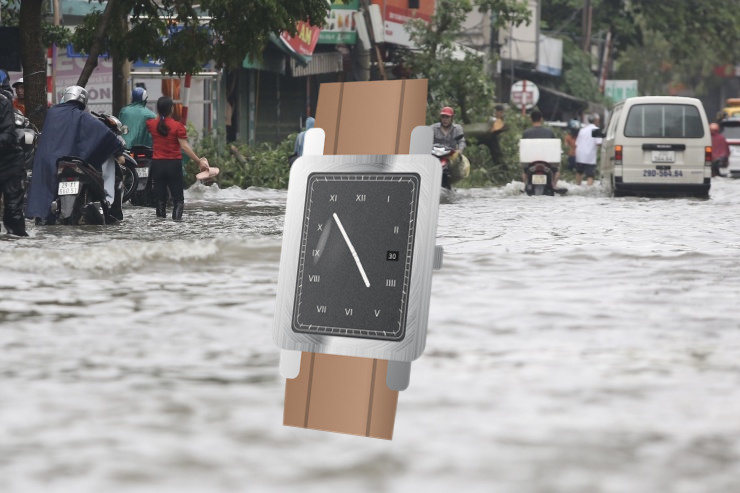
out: 4:54
